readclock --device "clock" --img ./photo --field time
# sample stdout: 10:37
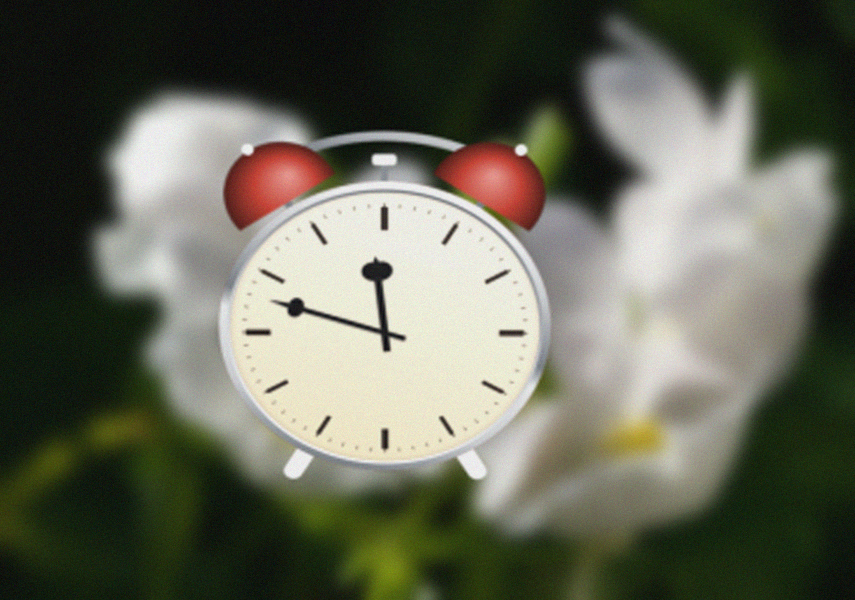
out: 11:48
